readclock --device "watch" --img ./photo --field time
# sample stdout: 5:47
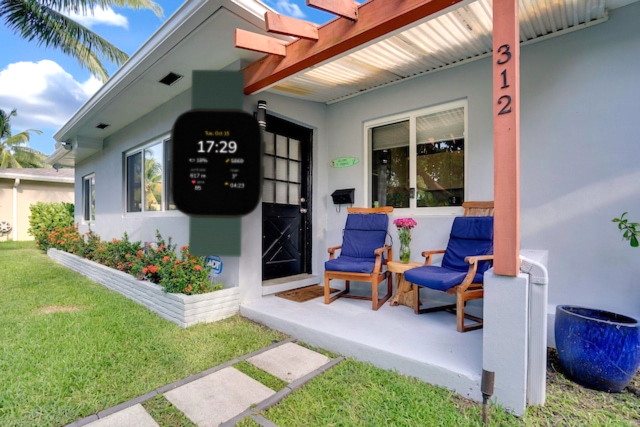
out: 17:29
